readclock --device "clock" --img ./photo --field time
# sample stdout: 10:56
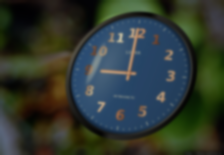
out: 9:00
